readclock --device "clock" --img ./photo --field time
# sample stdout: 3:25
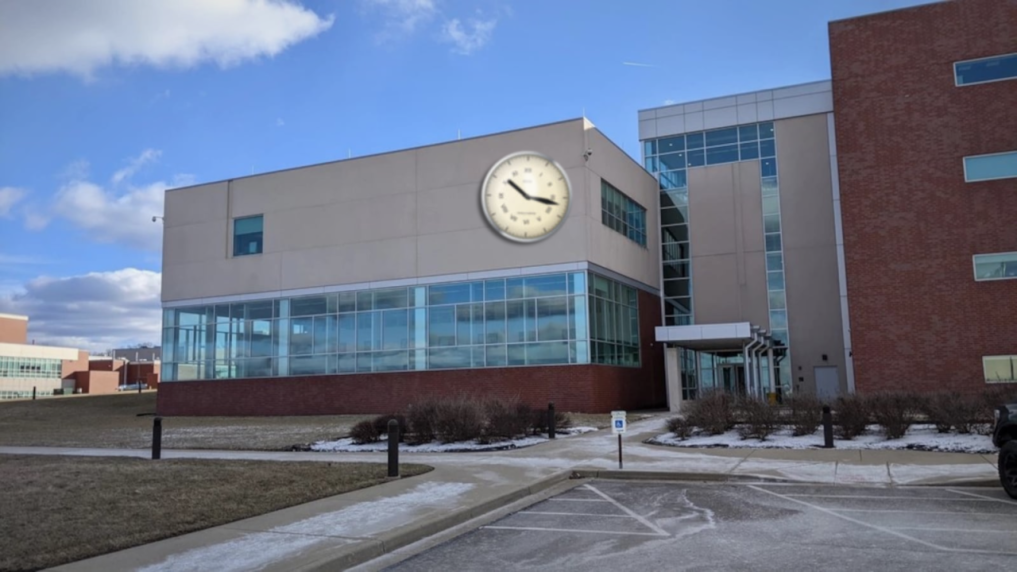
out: 10:17
